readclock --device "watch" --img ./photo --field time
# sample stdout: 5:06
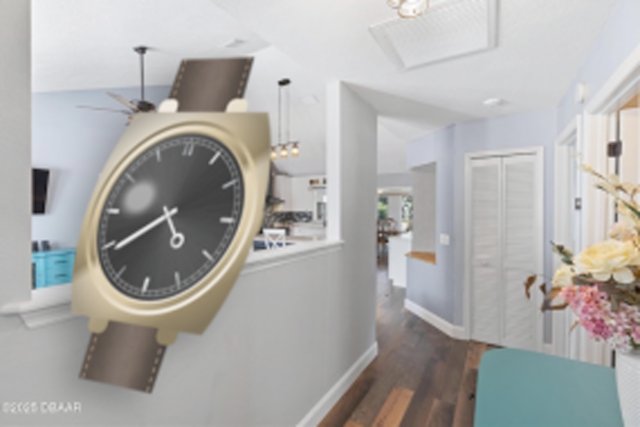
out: 4:39
